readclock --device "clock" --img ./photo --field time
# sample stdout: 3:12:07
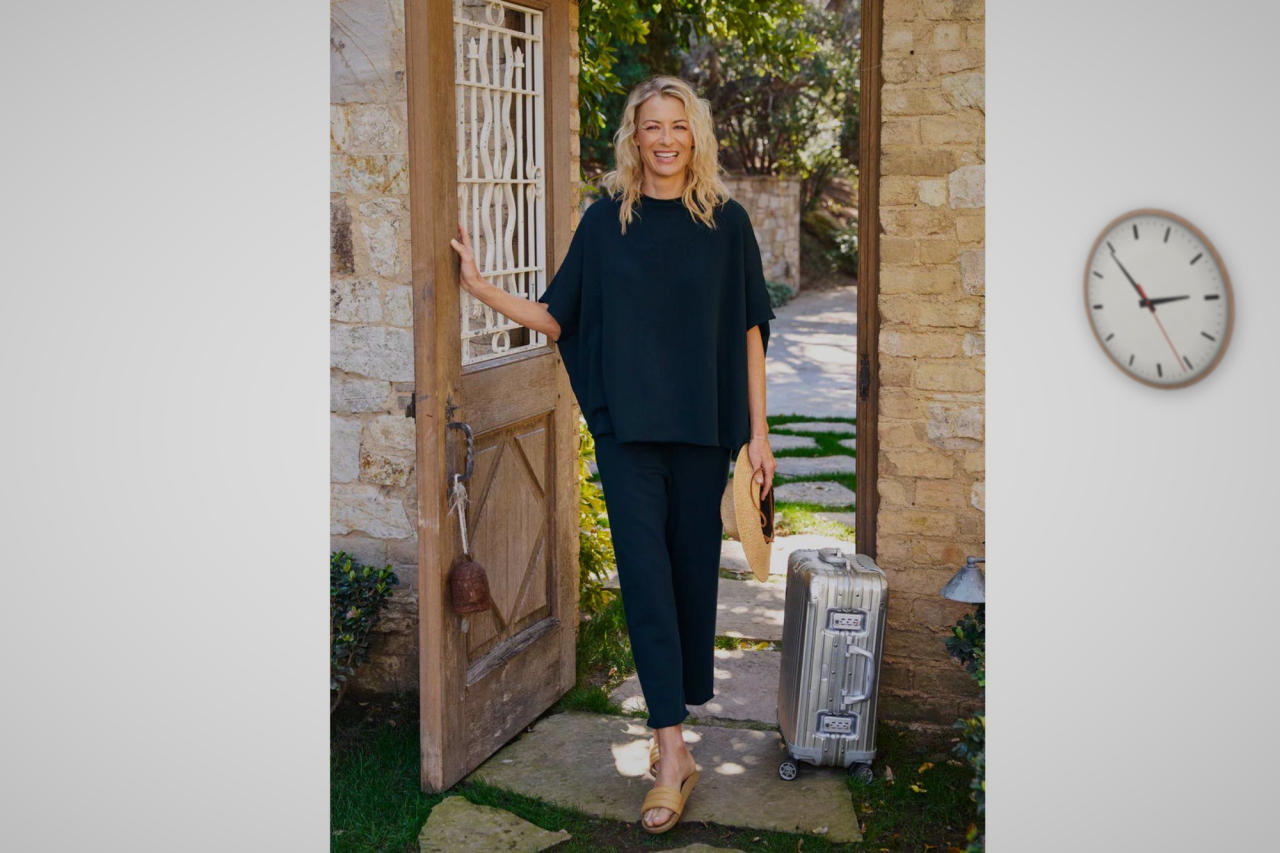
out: 2:54:26
